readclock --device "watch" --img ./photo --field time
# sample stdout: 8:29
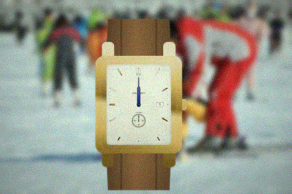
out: 12:00
